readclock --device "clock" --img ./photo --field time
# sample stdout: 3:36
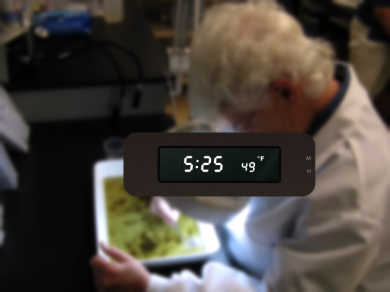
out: 5:25
